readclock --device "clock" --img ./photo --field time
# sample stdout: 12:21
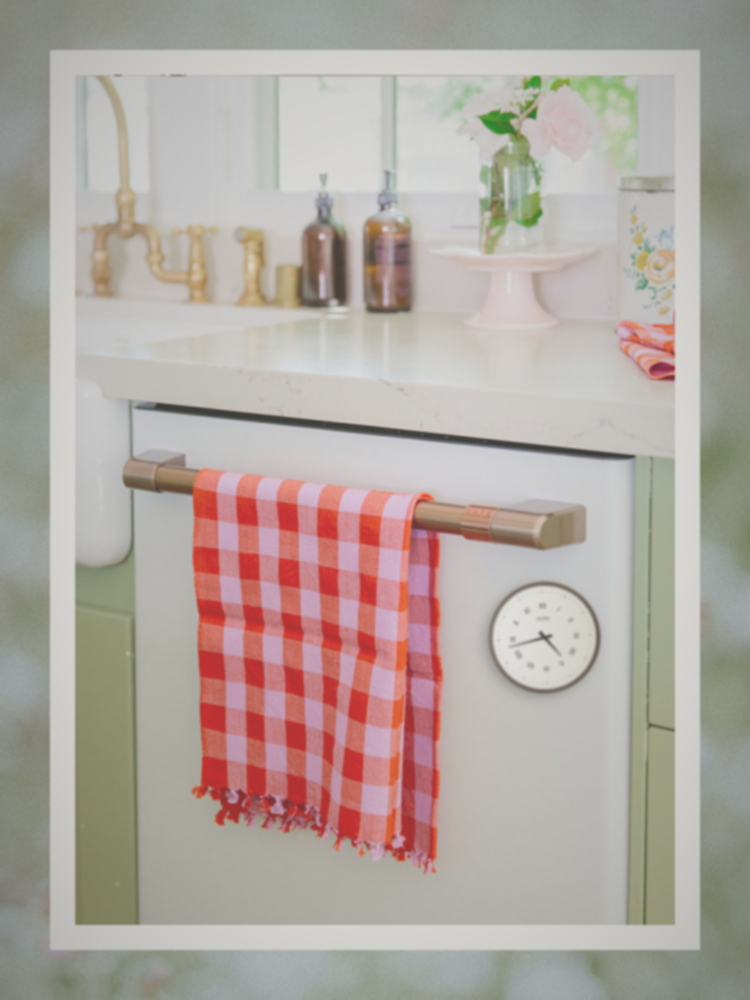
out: 4:43
